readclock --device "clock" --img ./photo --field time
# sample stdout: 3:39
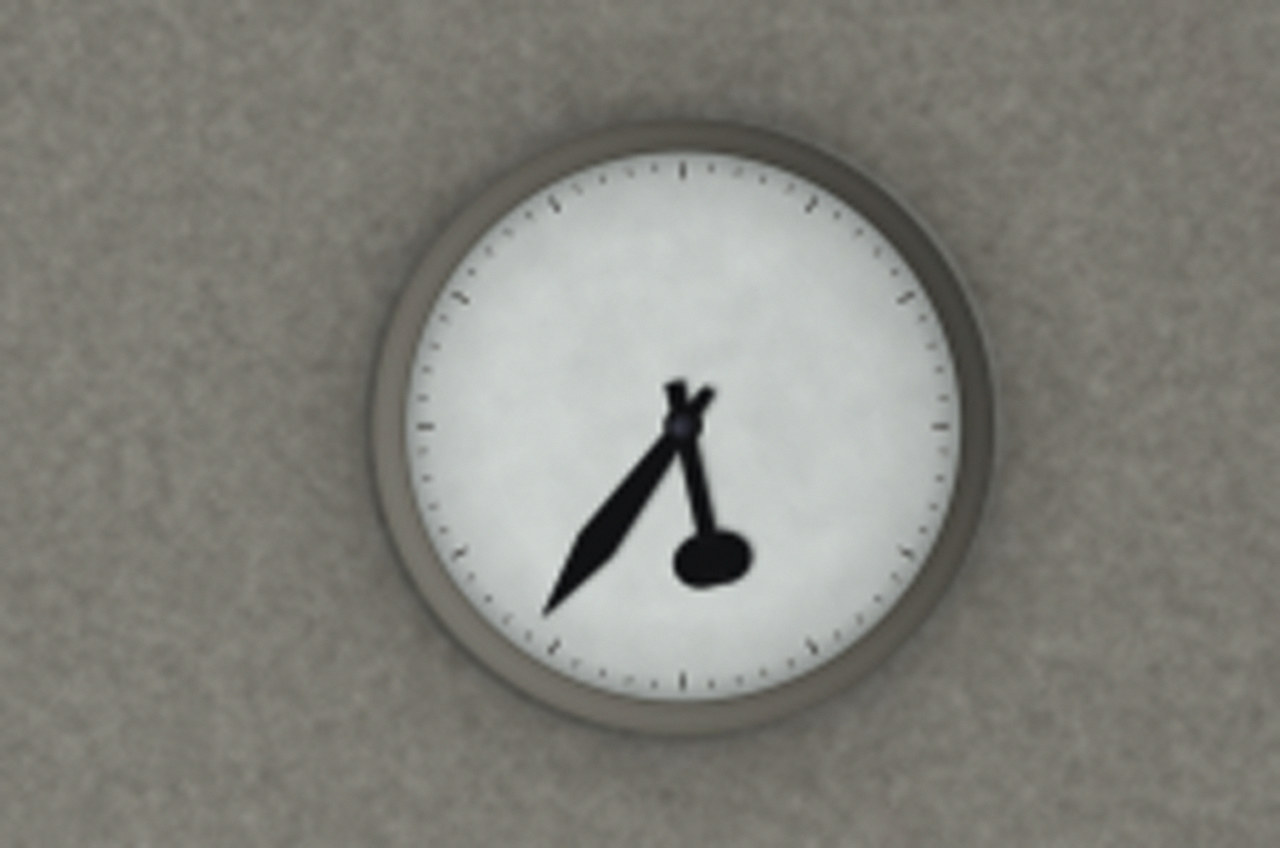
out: 5:36
